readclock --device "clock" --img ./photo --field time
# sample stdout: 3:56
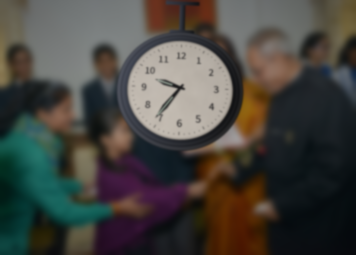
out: 9:36
